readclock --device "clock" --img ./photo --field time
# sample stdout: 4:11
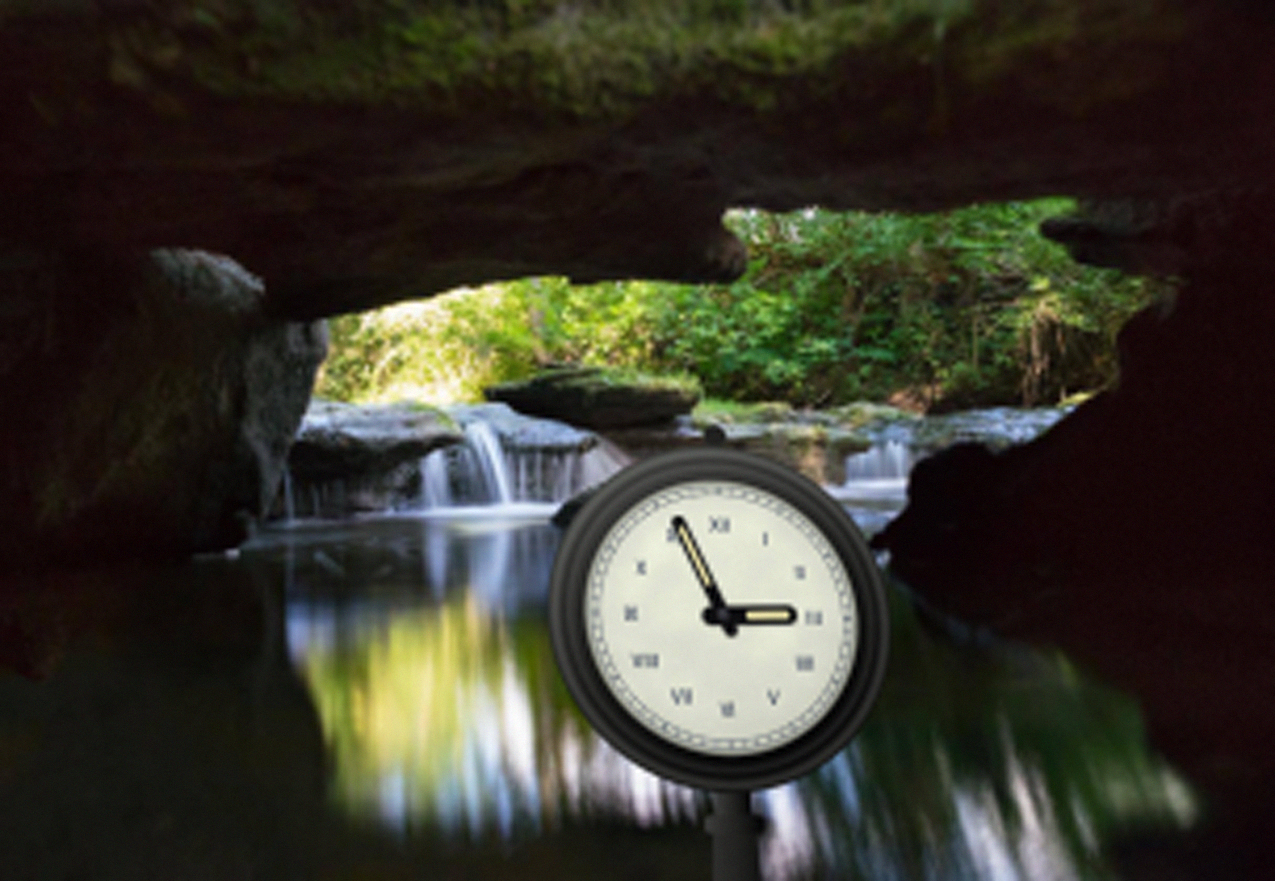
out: 2:56
